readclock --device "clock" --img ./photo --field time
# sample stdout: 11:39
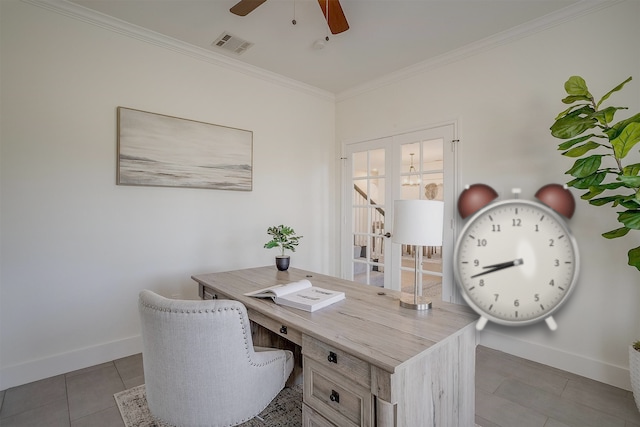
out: 8:42
